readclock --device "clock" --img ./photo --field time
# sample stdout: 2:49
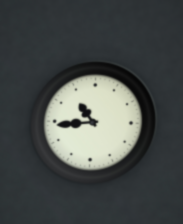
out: 10:44
